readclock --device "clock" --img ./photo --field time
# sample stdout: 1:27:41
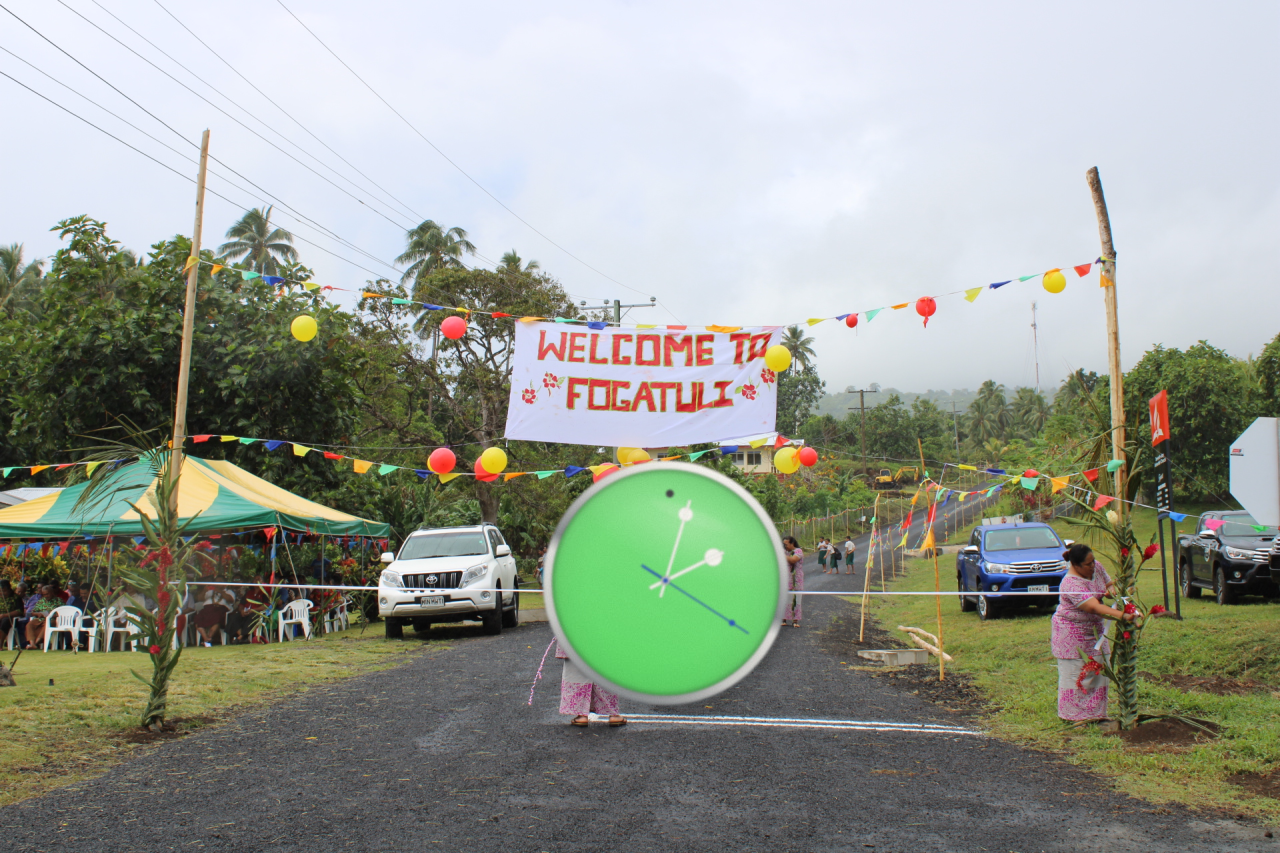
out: 2:02:20
